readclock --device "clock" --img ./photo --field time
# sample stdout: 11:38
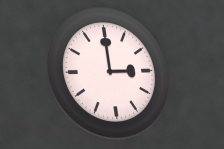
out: 3:00
